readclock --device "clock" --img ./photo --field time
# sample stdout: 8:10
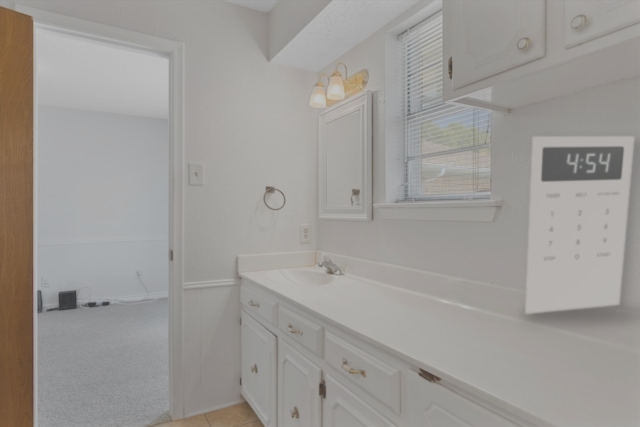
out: 4:54
